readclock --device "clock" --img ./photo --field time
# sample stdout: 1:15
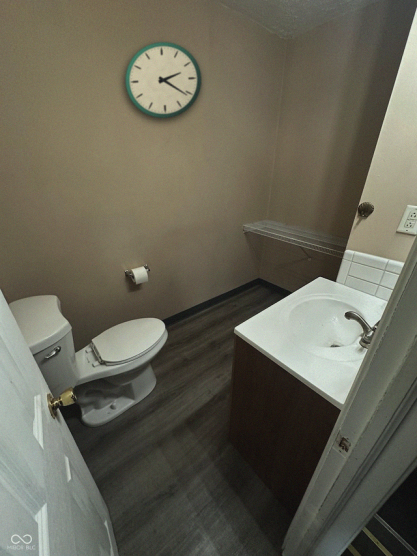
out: 2:21
